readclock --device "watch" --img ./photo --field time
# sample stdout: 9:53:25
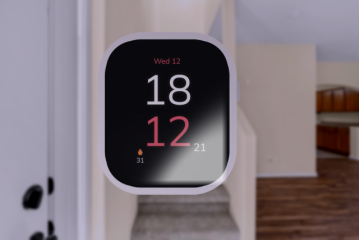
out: 18:12:21
